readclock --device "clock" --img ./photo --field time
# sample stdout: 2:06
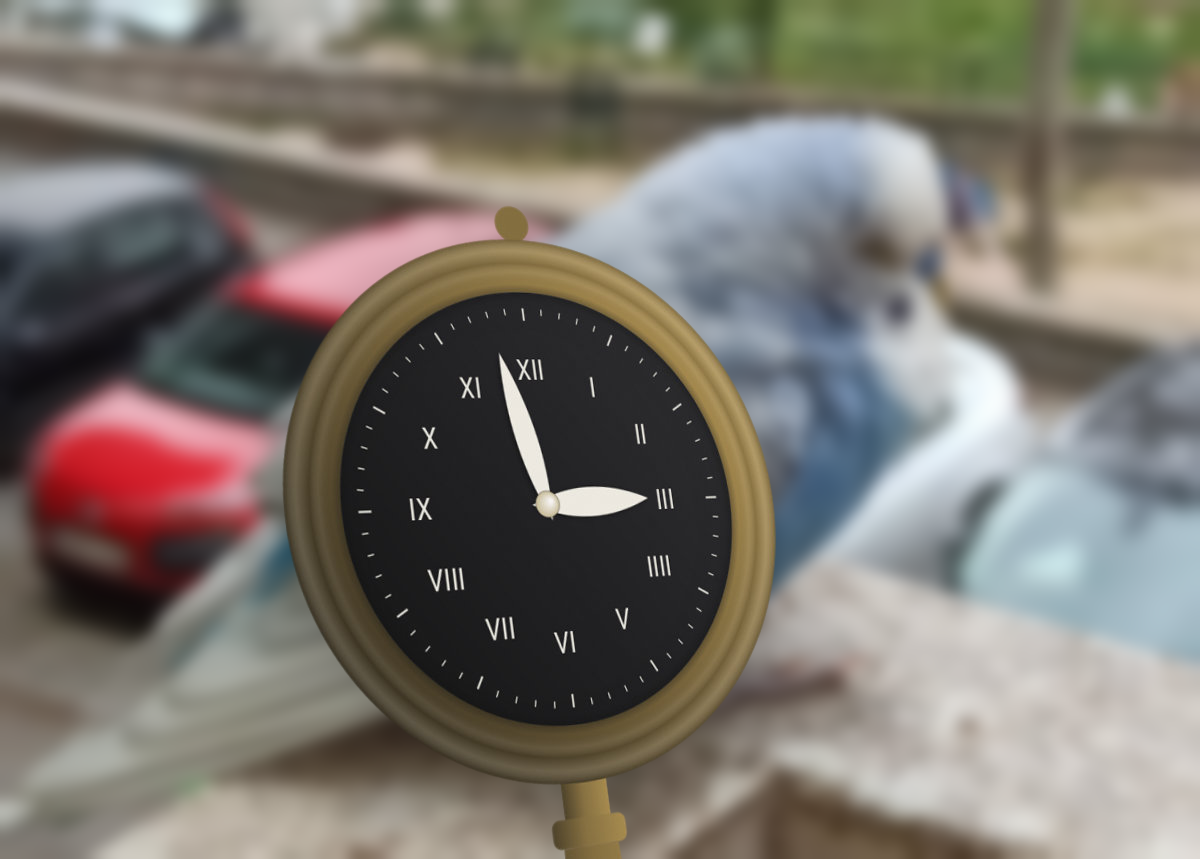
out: 2:58
